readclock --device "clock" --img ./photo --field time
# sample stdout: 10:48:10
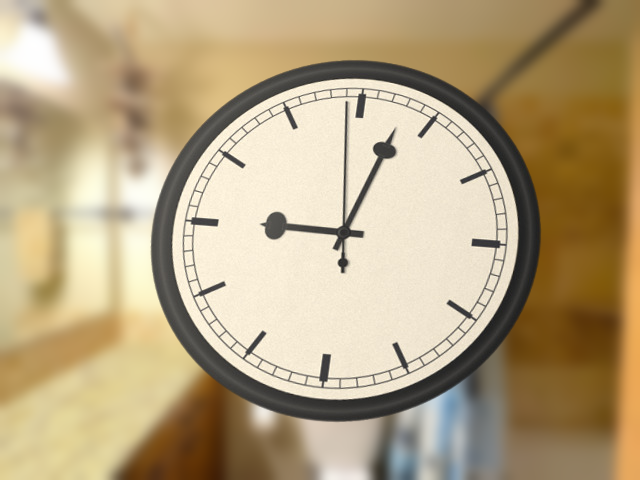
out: 9:02:59
